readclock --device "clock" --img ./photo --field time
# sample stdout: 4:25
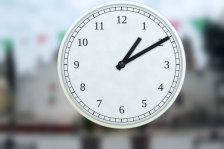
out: 1:10
